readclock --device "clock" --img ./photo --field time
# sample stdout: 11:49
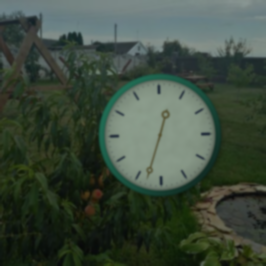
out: 12:33
